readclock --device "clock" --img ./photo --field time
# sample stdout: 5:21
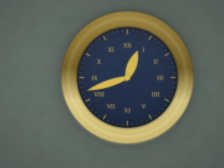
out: 12:42
